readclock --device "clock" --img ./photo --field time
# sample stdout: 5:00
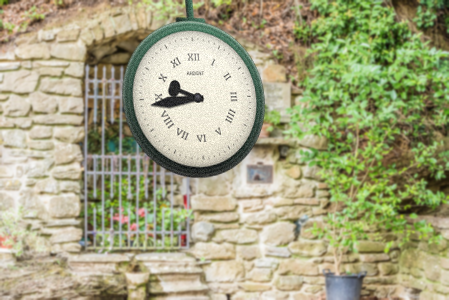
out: 9:44
